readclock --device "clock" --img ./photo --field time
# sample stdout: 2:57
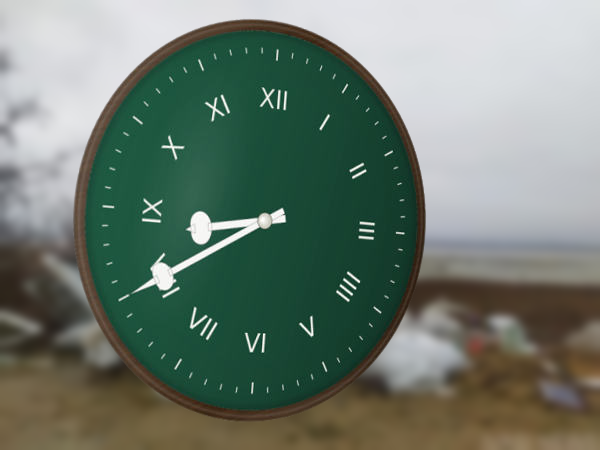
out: 8:40
